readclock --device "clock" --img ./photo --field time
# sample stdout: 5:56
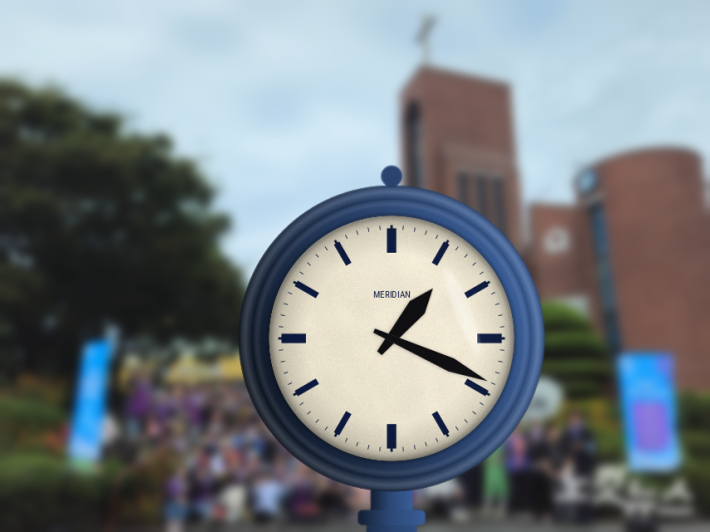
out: 1:19
